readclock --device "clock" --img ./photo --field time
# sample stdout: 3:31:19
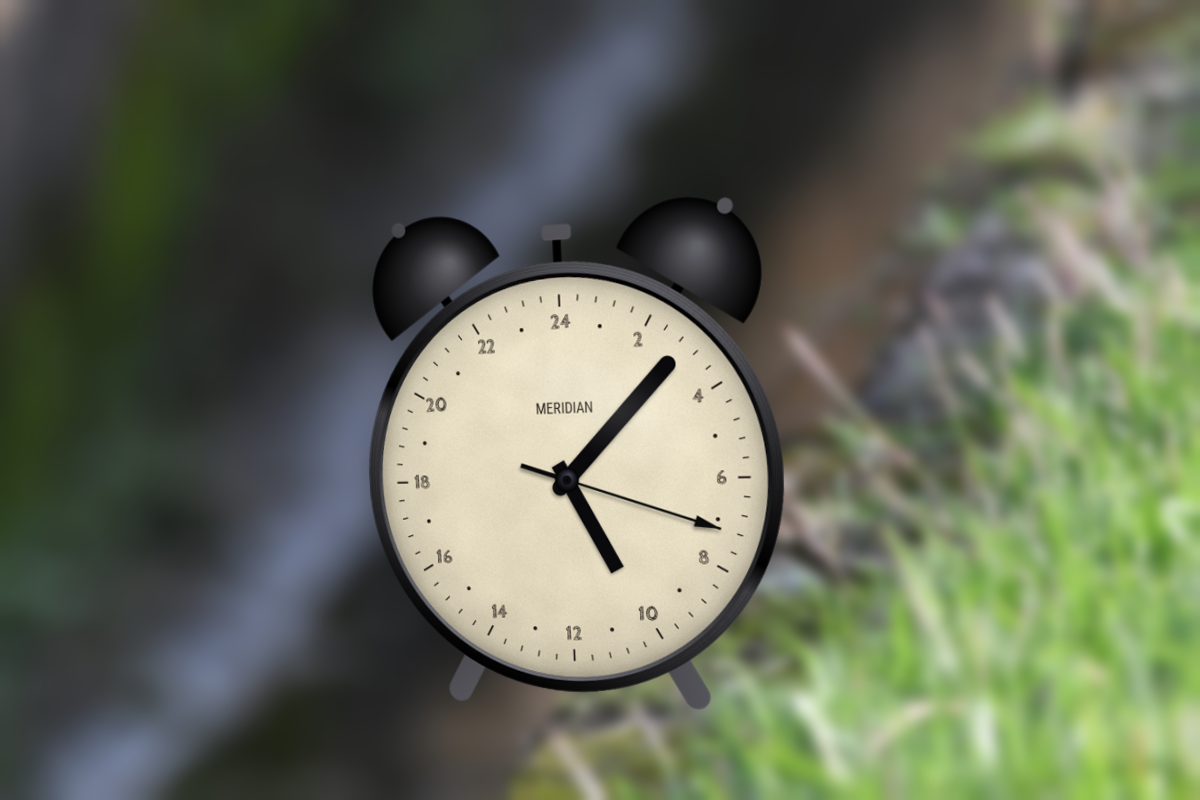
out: 10:07:18
